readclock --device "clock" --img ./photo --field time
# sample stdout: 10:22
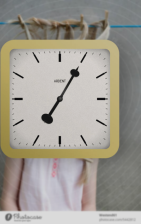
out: 7:05
